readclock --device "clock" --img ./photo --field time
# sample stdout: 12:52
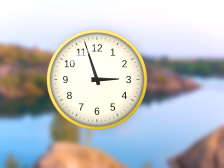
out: 2:57
